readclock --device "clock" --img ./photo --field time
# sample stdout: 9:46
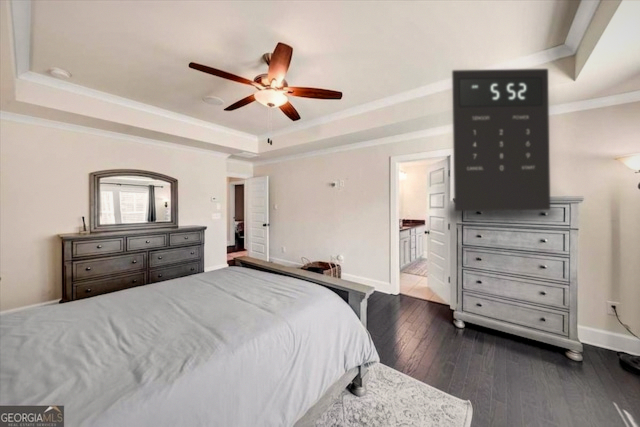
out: 5:52
